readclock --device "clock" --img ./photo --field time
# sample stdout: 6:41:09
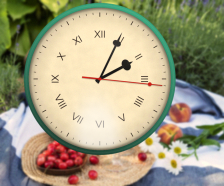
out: 2:04:16
